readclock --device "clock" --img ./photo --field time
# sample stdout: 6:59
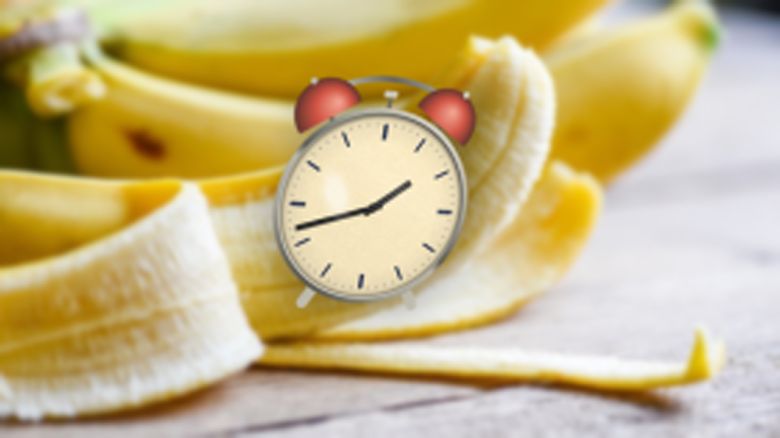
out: 1:42
